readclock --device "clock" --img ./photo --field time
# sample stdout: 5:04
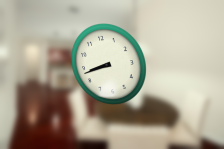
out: 8:43
